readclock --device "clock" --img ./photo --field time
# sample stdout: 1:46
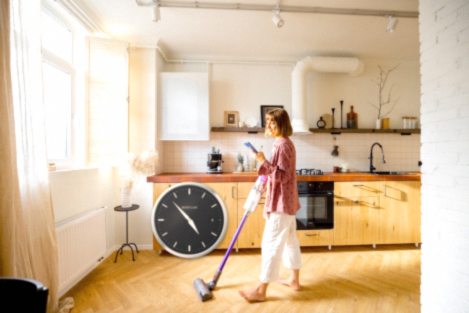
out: 4:53
